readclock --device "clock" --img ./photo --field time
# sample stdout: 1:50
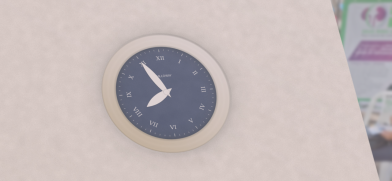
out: 7:55
